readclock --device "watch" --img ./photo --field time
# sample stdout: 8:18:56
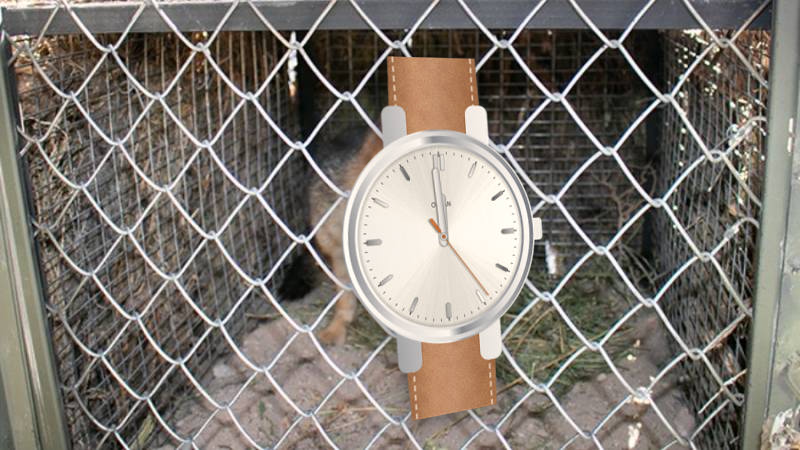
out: 11:59:24
